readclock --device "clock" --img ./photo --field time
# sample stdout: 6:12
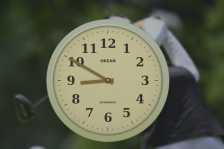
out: 8:50
